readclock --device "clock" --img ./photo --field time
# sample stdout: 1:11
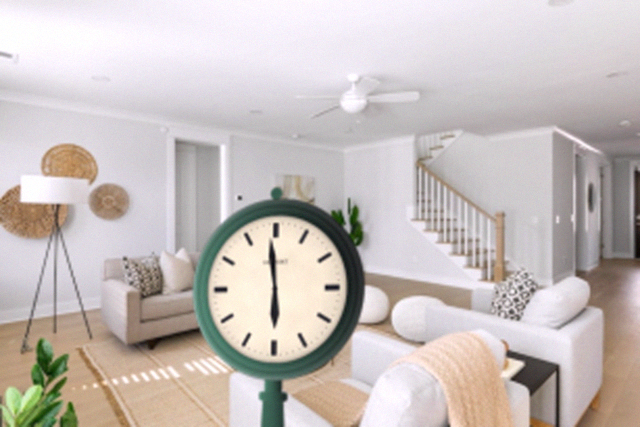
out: 5:59
